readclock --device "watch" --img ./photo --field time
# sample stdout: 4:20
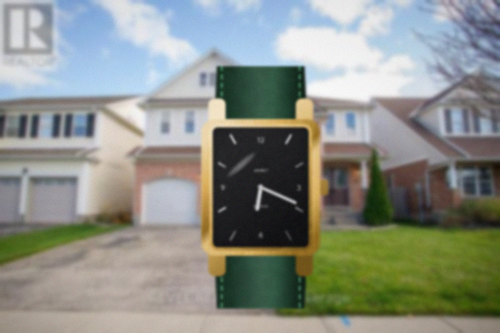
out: 6:19
